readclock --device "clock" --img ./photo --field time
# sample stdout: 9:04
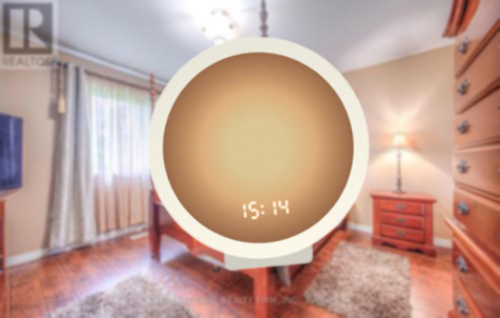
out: 15:14
